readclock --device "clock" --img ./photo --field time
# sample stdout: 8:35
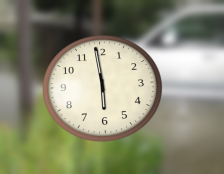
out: 5:59
